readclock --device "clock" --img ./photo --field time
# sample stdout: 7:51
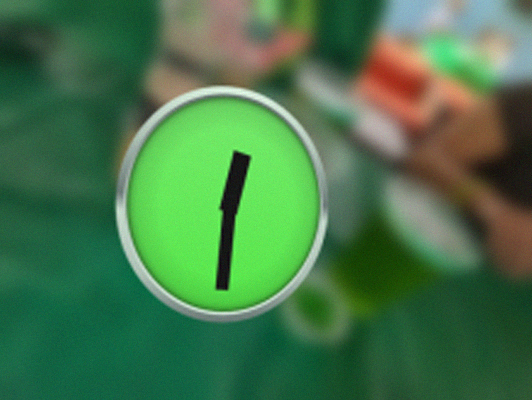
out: 12:31
